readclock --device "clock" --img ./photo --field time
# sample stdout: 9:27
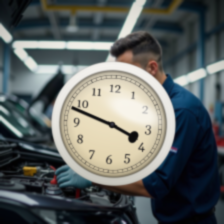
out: 3:48
